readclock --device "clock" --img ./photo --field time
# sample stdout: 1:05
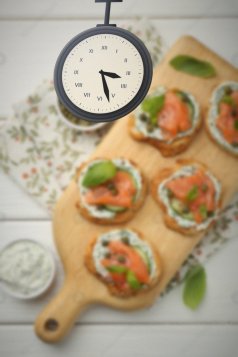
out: 3:27
